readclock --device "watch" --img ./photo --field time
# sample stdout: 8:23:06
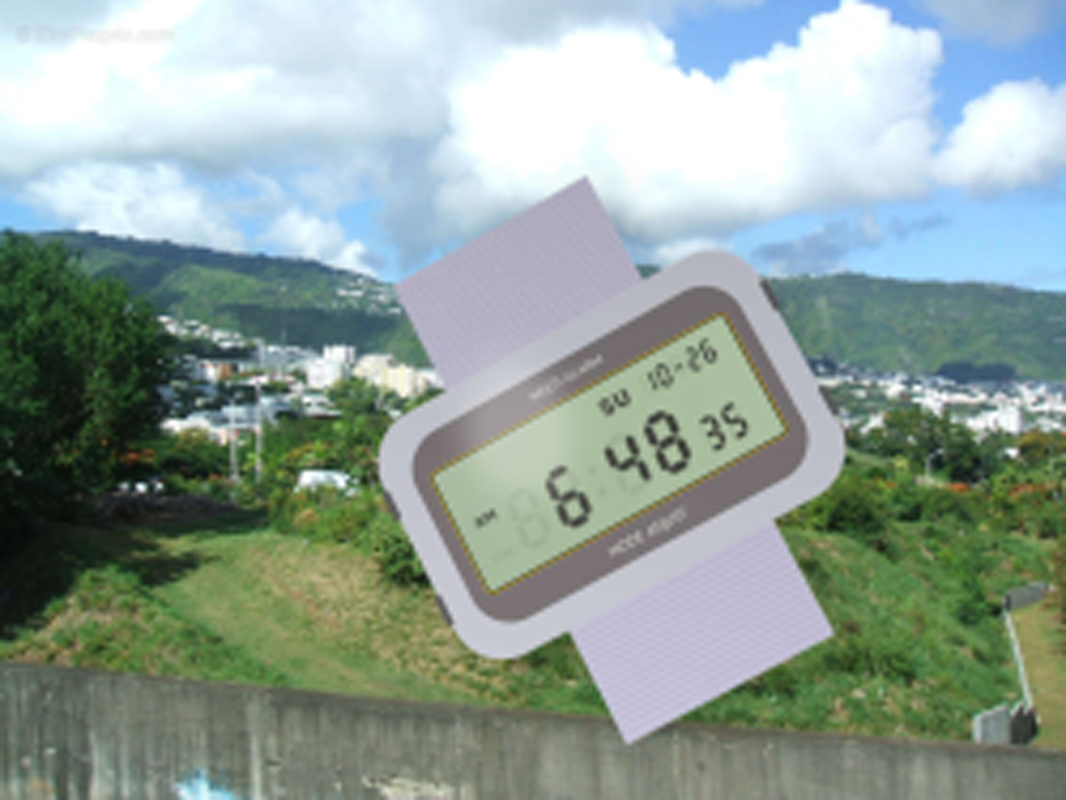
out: 6:48:35
